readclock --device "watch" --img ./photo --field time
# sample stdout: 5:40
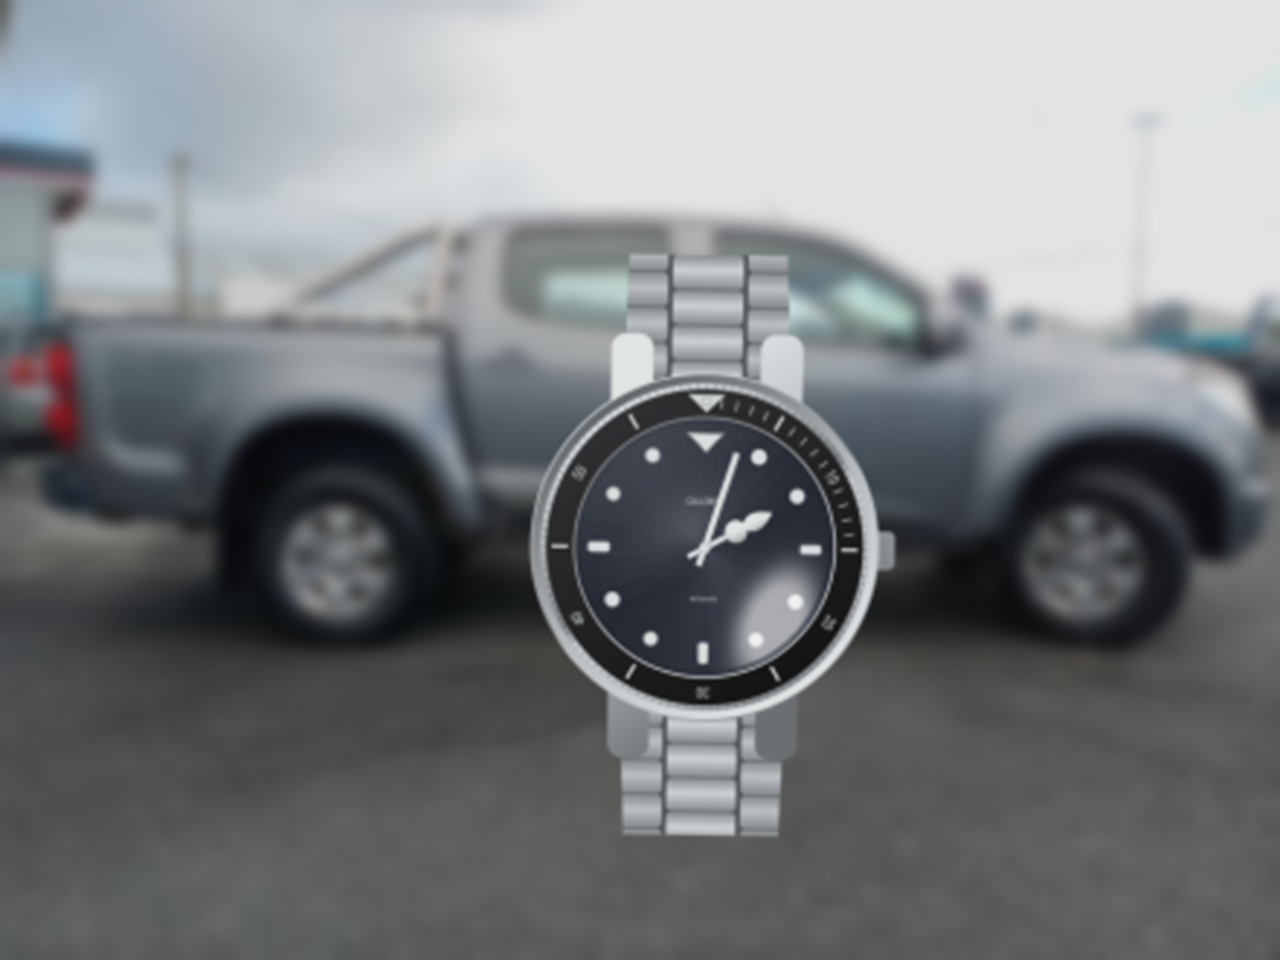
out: 2:03
